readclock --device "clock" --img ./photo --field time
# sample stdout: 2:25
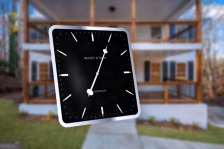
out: 7:05
